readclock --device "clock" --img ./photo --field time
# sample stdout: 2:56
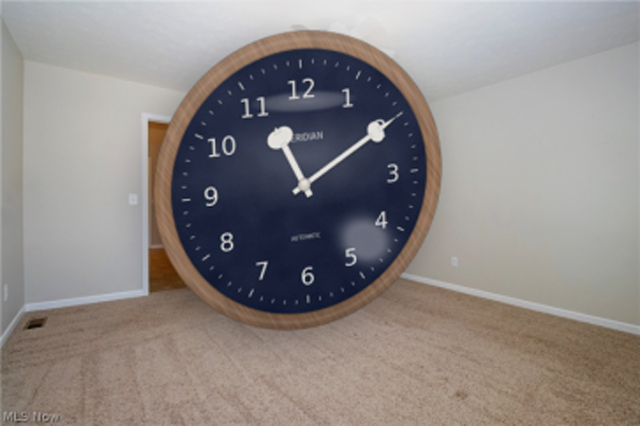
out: 11:10
